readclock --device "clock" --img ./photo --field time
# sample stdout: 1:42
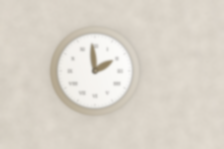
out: 1:59
